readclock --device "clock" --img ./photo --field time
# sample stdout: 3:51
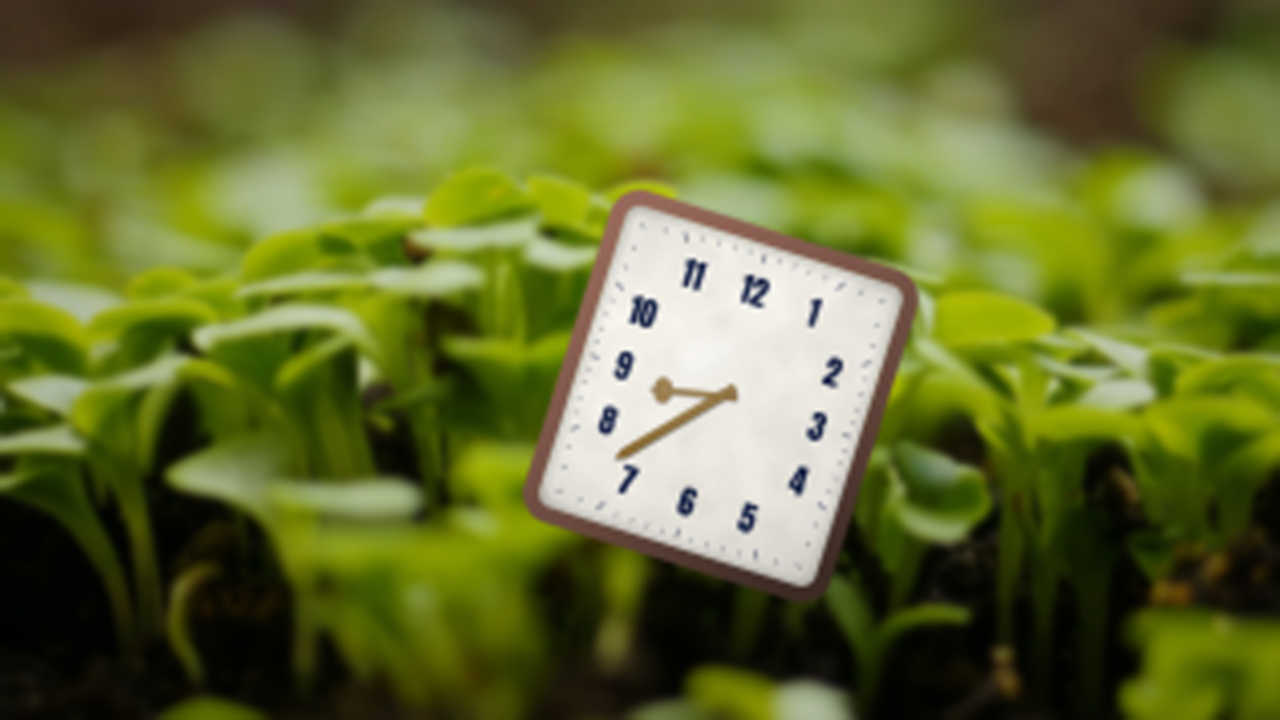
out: 8:37
